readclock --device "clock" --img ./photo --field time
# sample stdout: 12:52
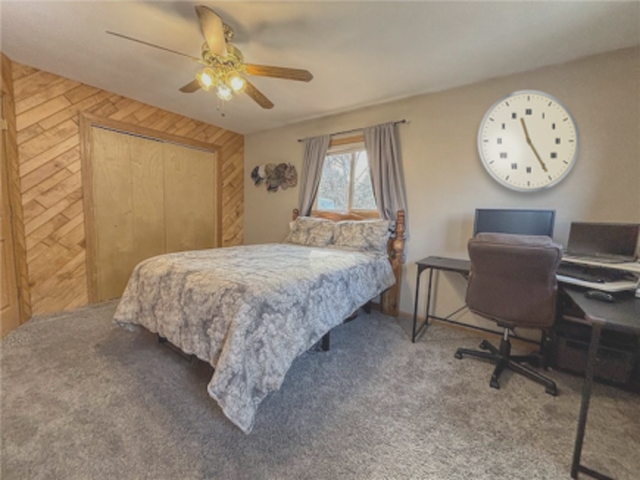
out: 11:25
